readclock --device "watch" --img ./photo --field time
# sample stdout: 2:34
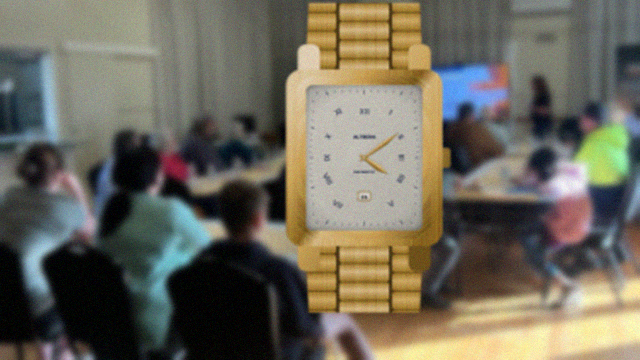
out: 4:09
